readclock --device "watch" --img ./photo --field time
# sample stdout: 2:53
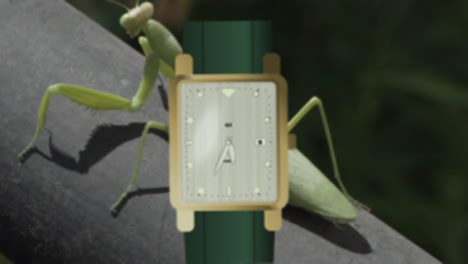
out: 5:34
